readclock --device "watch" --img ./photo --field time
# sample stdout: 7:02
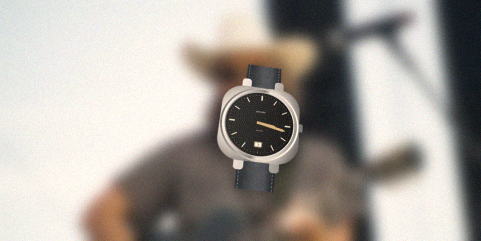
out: 3:17
